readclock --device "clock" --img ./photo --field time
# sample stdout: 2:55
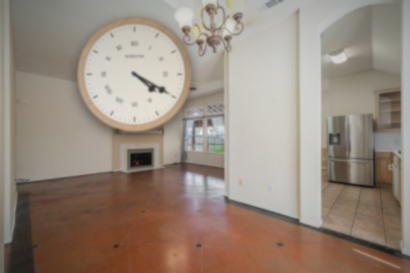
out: 4:20
